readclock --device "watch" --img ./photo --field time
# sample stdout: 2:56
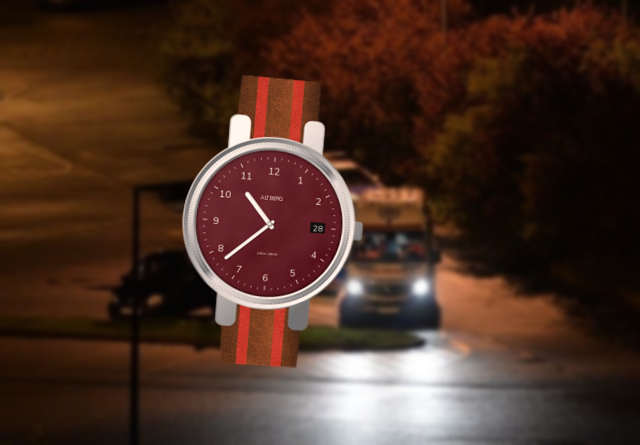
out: 10:38
